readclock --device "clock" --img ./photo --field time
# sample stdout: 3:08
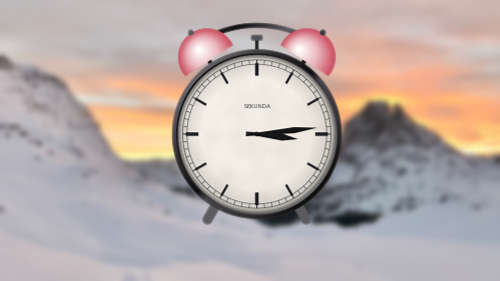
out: 3:14
